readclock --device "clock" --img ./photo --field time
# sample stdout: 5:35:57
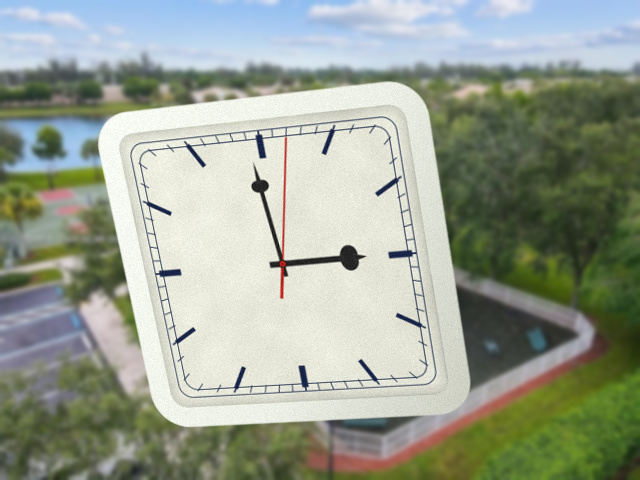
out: 2:59:02
